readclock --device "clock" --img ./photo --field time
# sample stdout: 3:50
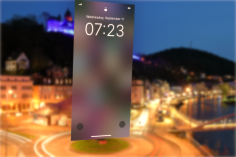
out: 7:23
